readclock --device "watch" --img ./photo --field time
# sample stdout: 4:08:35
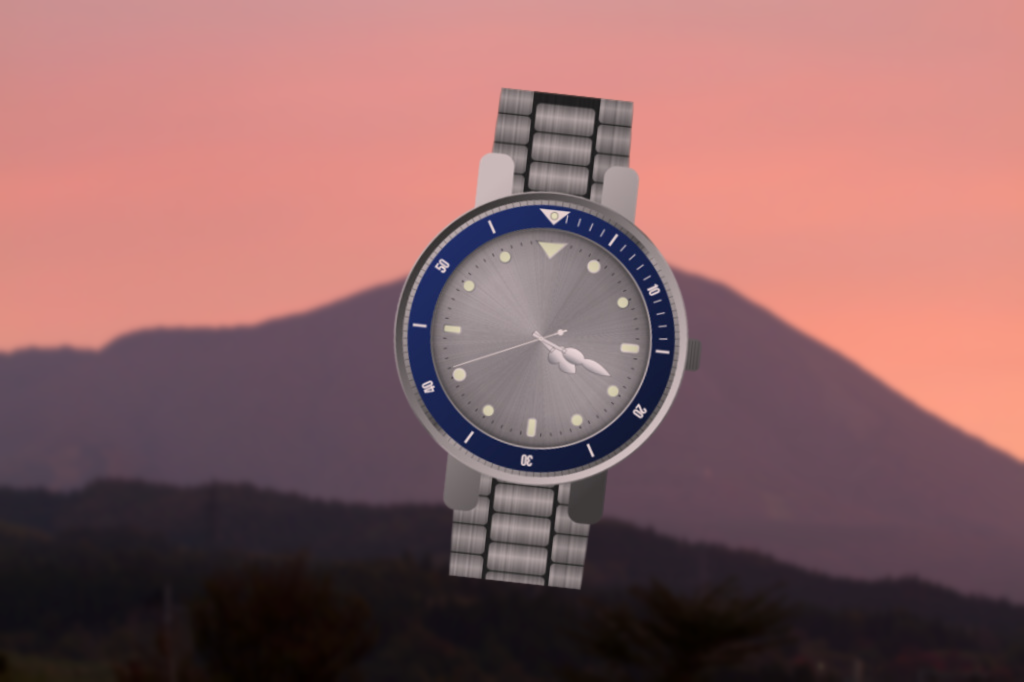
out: 4:18:41
